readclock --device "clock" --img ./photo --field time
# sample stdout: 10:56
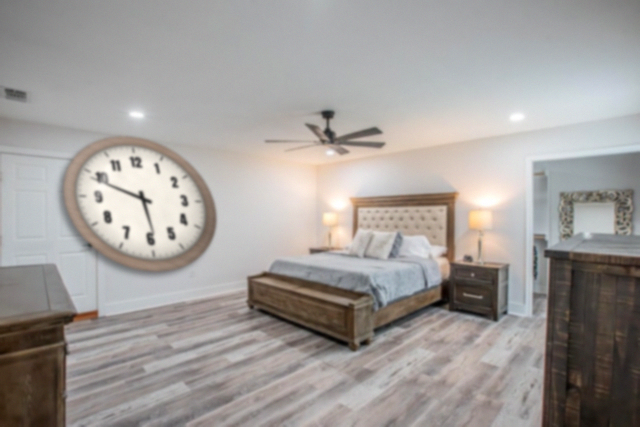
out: 5:49
